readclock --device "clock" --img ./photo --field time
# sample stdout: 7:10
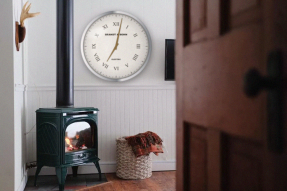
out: 7:02
